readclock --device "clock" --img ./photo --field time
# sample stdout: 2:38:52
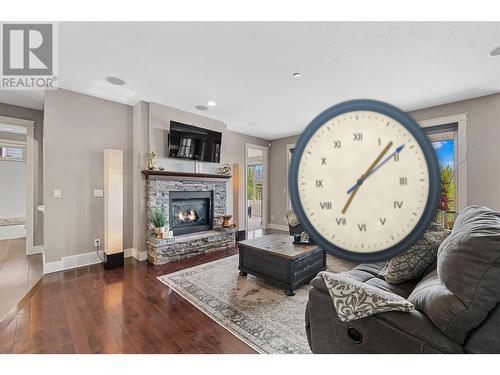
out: 7:07:09
